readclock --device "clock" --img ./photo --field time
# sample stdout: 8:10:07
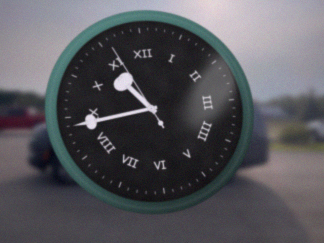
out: 10:43:56
